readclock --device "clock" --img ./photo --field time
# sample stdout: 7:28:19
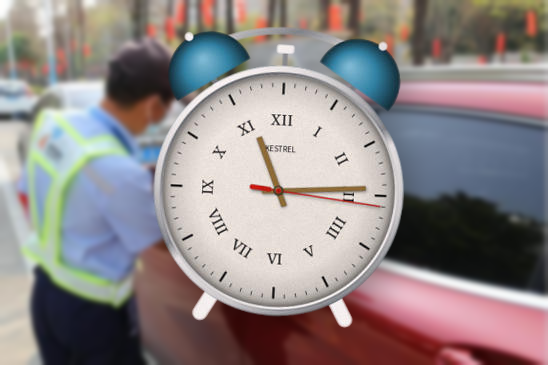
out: 11:14:16
